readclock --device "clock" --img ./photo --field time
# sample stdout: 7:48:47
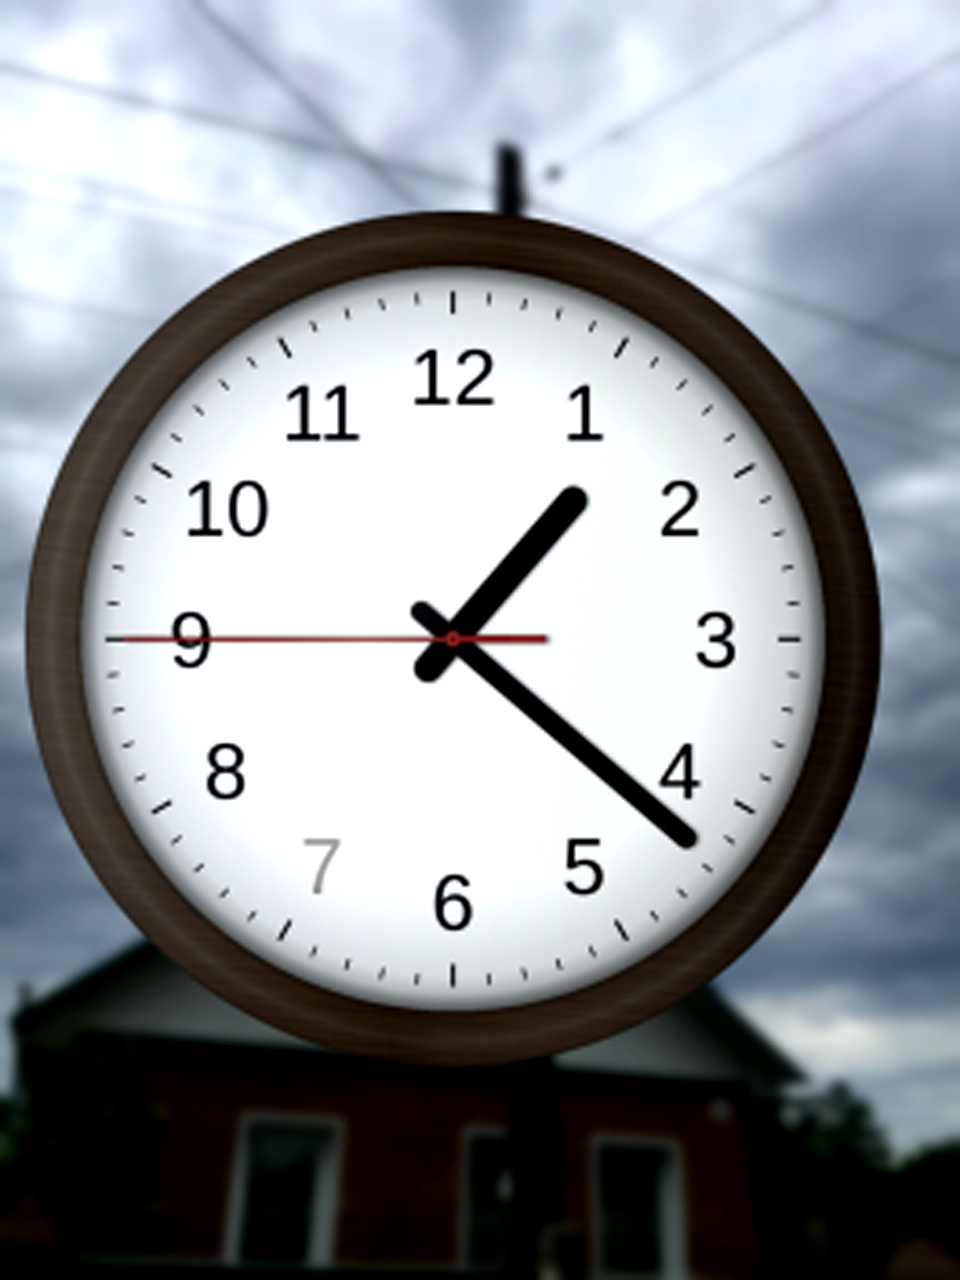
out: 1:21:45
